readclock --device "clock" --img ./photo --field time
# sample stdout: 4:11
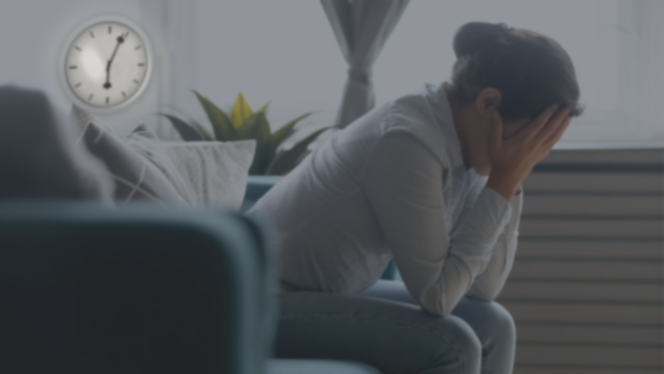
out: 6:04
